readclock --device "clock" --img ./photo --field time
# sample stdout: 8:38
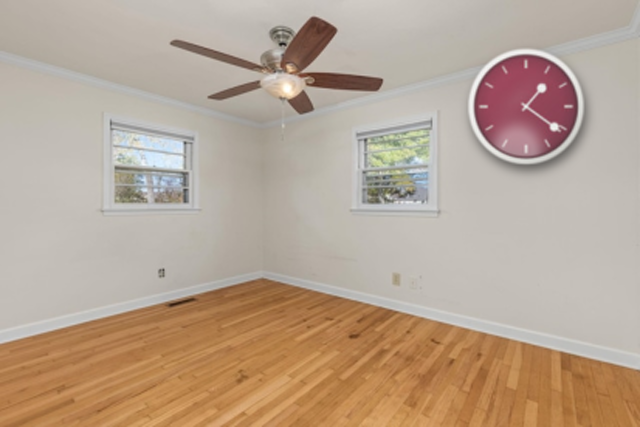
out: 1:21
